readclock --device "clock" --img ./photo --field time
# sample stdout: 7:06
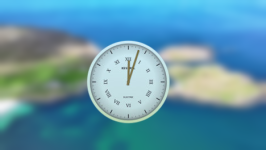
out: 12:03
